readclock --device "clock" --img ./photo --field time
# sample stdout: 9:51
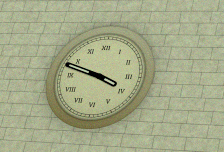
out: 3:48
